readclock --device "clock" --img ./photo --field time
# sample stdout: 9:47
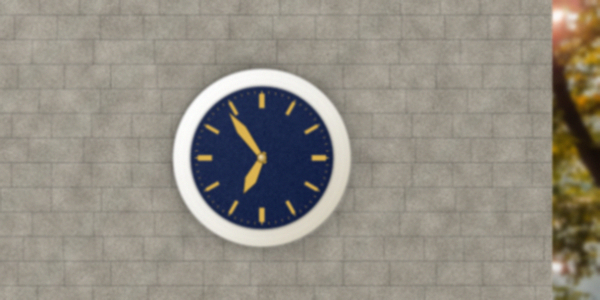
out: 6:54
